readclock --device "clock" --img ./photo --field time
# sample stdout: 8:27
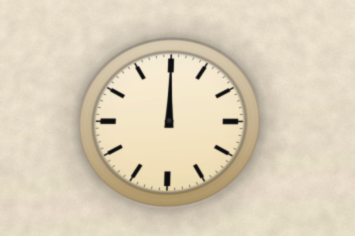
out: 12:00
